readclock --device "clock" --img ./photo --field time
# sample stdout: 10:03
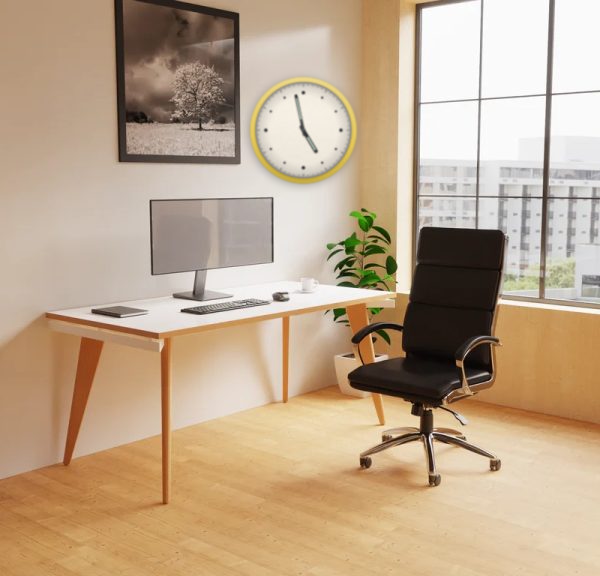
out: 4:58
